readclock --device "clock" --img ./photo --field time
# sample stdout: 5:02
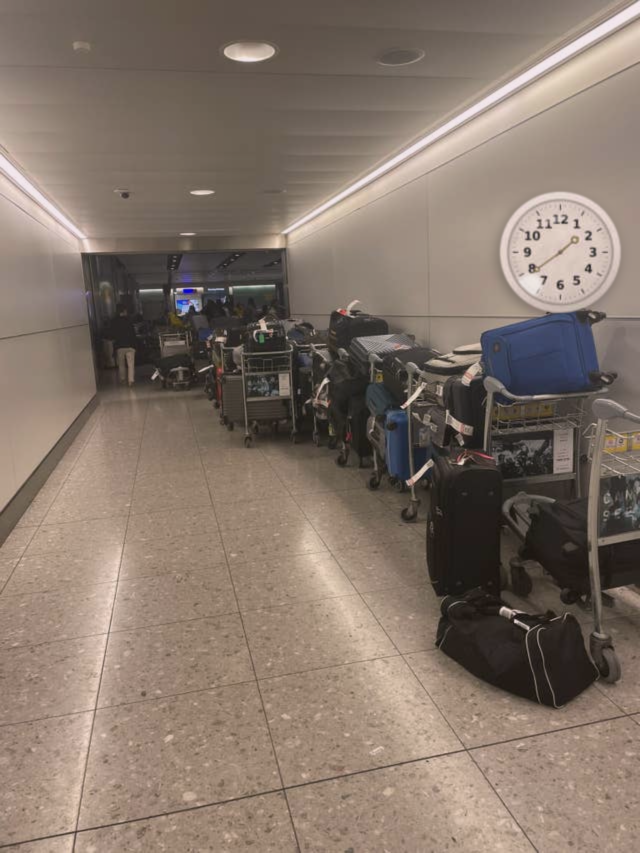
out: 1:39
